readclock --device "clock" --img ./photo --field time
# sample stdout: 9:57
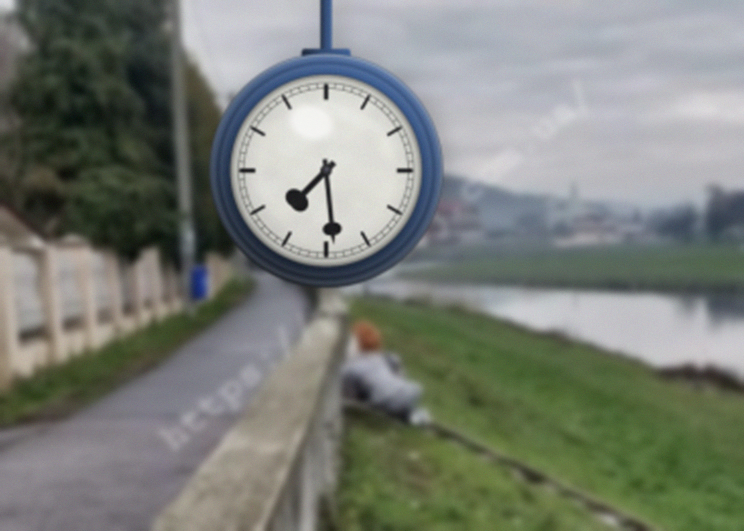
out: 7:29
